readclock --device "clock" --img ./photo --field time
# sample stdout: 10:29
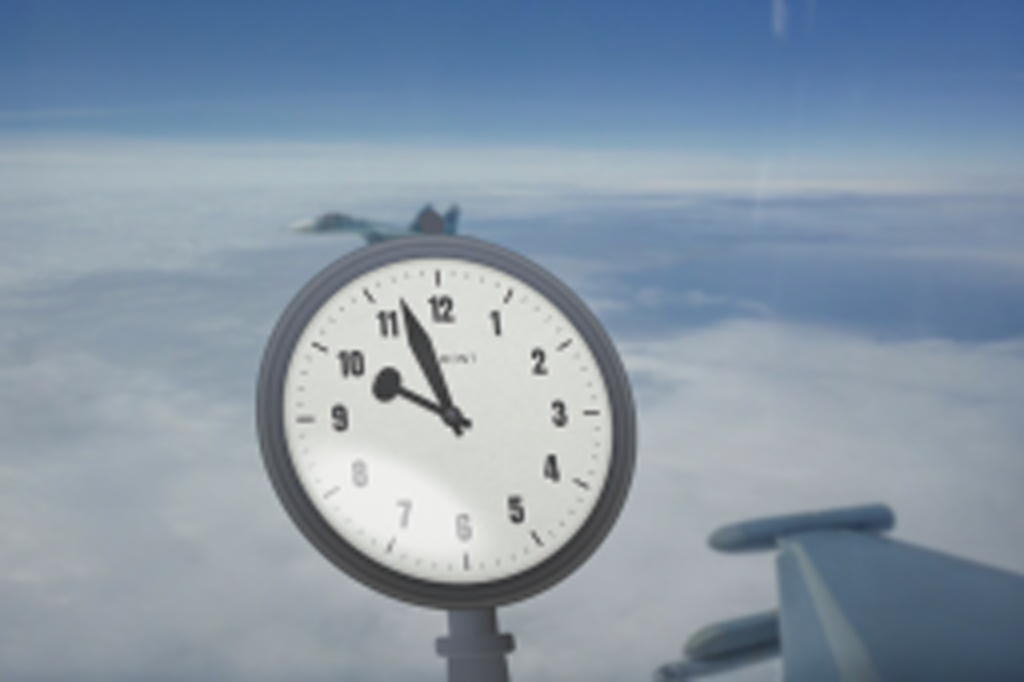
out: 9:57
